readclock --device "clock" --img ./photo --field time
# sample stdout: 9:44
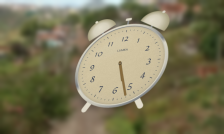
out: 5:27
